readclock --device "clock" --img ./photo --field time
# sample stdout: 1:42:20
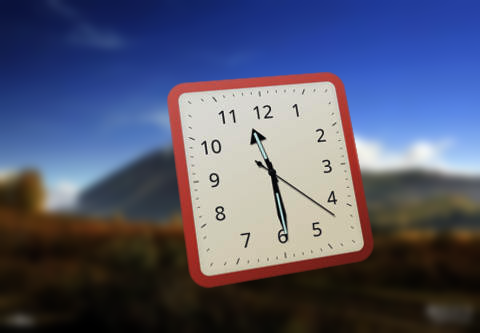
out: 11:29:22
